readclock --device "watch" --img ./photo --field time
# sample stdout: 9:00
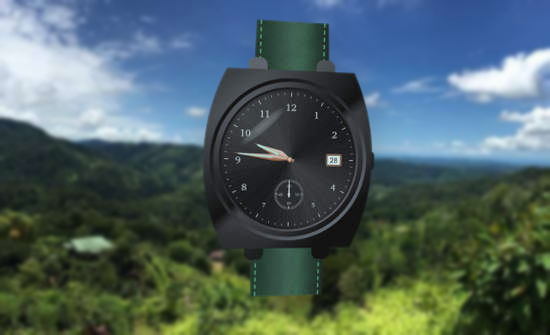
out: 9:46
